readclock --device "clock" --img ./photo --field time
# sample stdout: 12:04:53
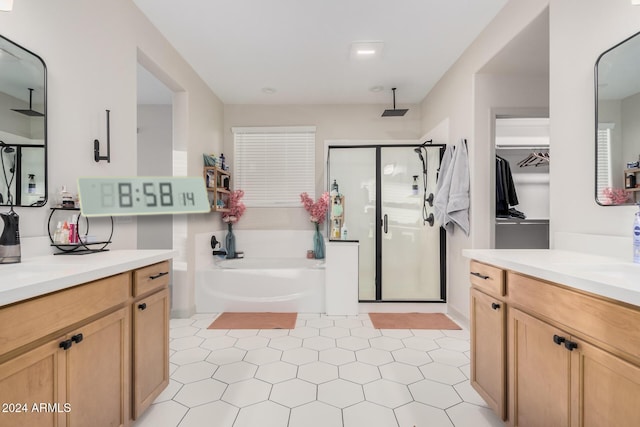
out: 8:58:14
